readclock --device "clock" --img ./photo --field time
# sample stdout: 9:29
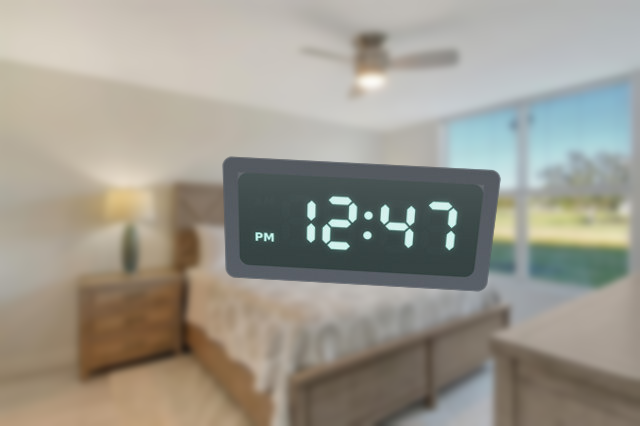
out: 12:47
